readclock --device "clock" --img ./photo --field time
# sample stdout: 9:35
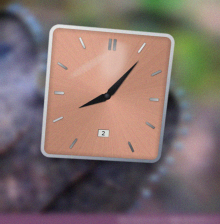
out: 8:06
